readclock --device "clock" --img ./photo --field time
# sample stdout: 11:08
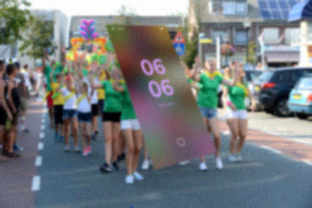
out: 6:06
